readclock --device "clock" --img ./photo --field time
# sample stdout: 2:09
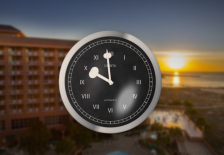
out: 9:59
